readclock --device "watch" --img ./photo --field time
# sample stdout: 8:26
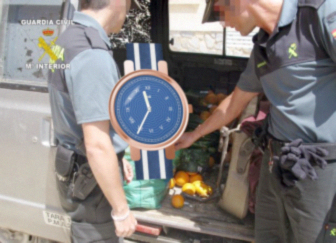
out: 11:35
